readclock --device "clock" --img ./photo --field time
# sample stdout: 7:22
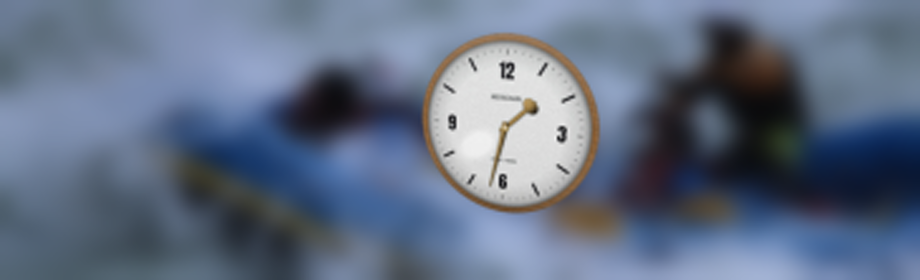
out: 1:32
